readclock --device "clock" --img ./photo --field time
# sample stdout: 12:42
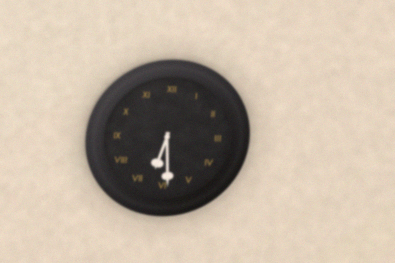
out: 6:29
